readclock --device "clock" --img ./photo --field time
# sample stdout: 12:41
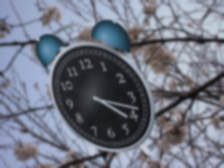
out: 4:18
